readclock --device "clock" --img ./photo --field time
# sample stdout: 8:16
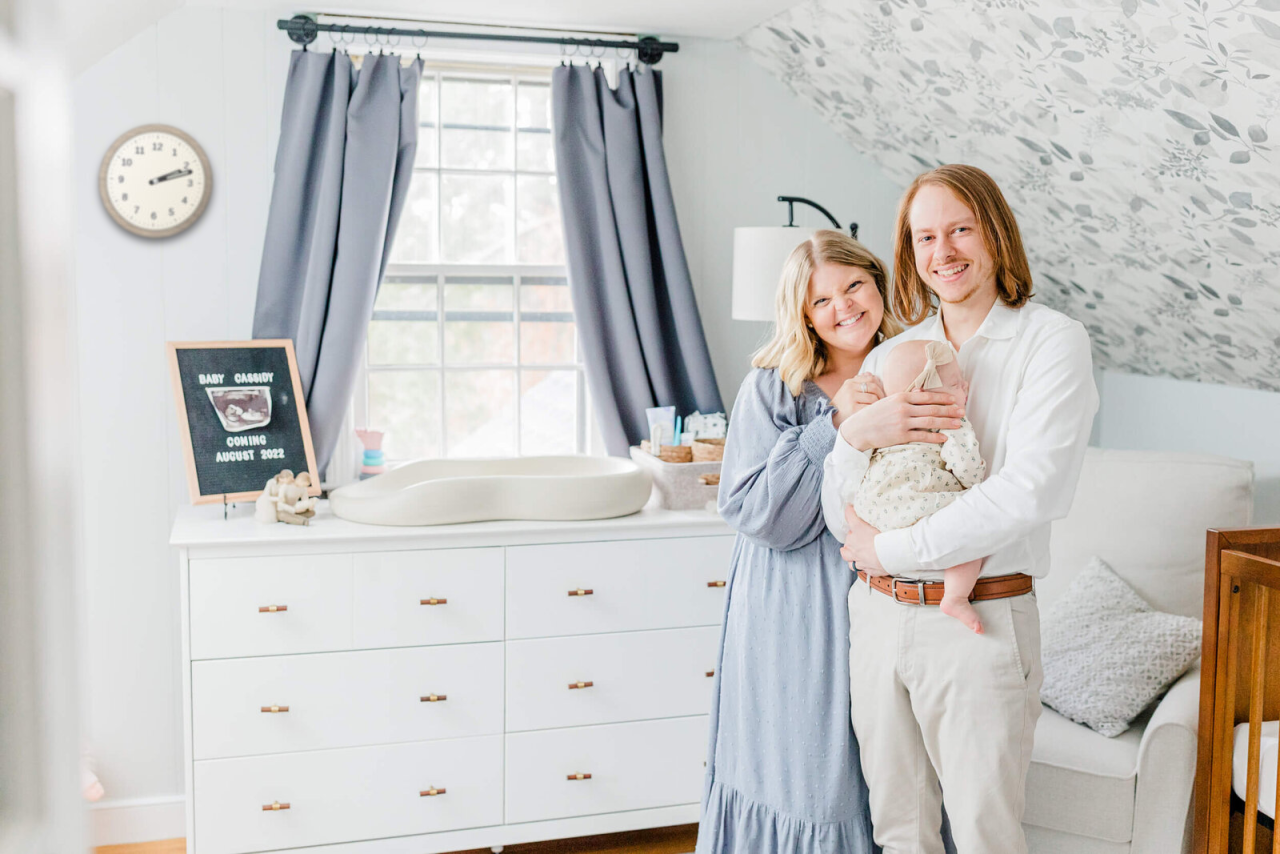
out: 2:12
